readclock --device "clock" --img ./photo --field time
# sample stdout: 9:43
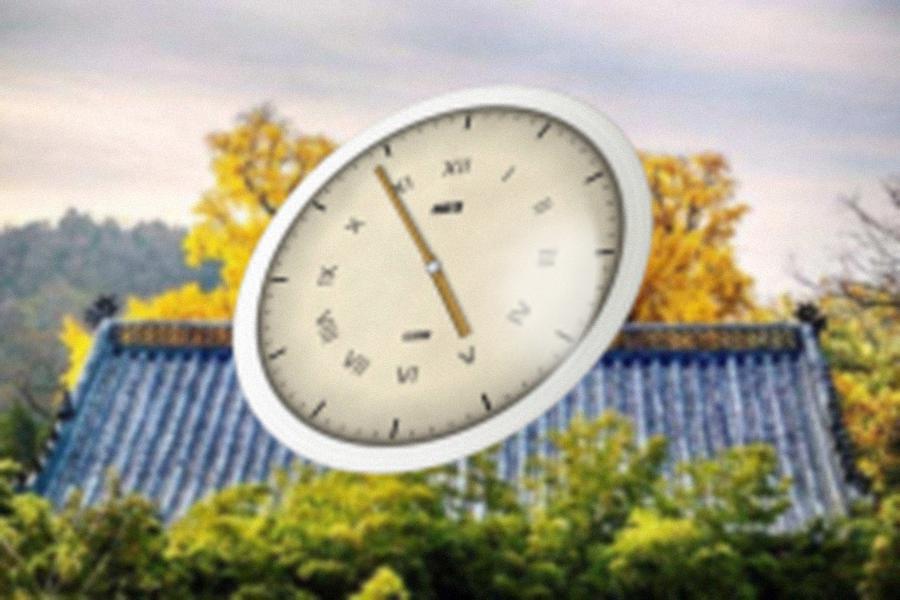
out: 4:54
